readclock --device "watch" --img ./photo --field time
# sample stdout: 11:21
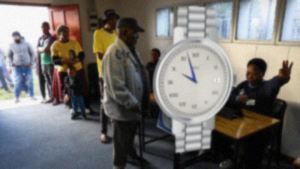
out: 9:57
